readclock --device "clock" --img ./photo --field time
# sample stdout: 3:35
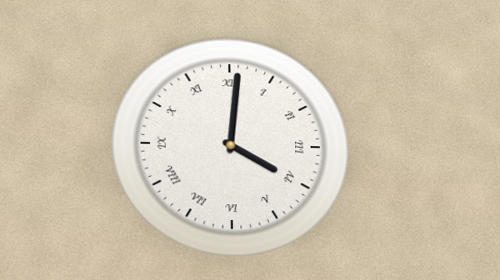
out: 4:01
